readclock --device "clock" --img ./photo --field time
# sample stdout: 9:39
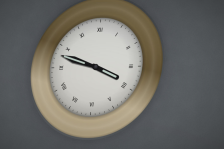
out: 3:48
